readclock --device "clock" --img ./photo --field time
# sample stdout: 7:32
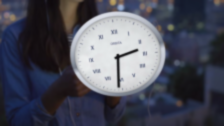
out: 2:31
